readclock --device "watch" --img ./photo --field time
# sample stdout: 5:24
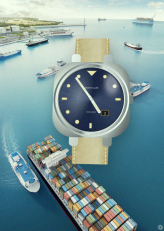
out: 4:54
